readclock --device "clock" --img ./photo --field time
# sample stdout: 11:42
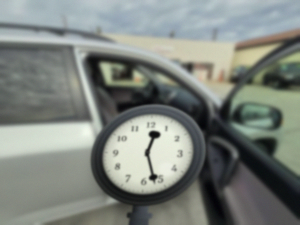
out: 12:27
